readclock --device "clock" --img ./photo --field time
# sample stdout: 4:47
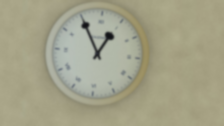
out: 12:55
